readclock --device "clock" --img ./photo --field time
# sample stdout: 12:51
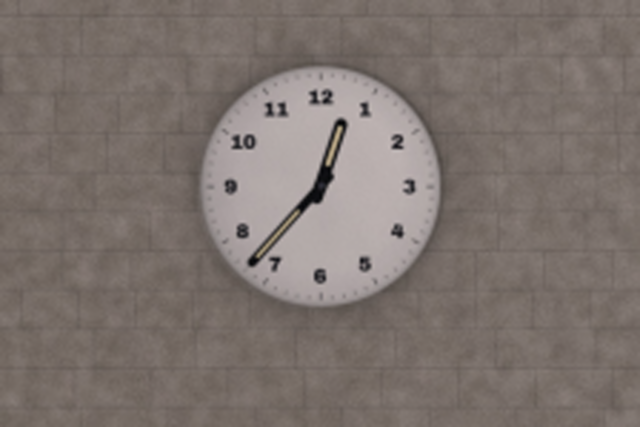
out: 12:37
